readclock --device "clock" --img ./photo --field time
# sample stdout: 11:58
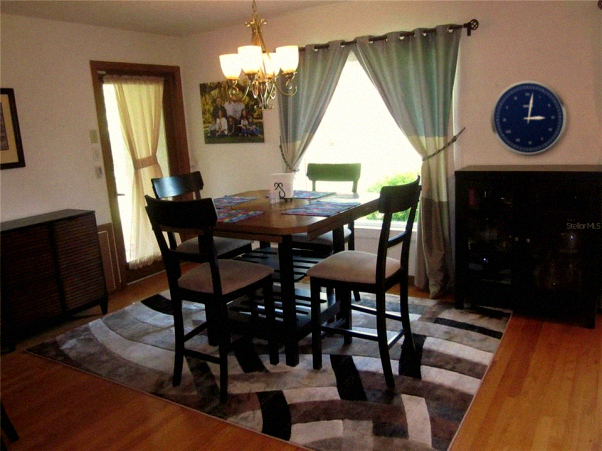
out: 3:02
